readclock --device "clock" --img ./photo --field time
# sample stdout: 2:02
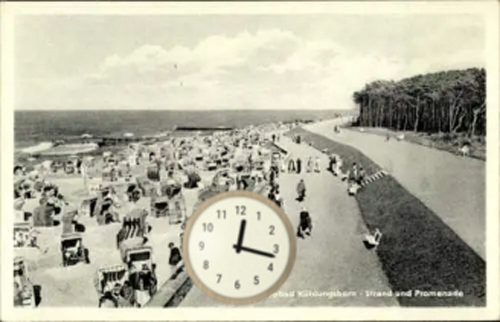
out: 12:17
